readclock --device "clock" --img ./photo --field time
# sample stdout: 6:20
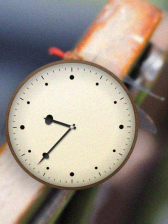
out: 9:37
